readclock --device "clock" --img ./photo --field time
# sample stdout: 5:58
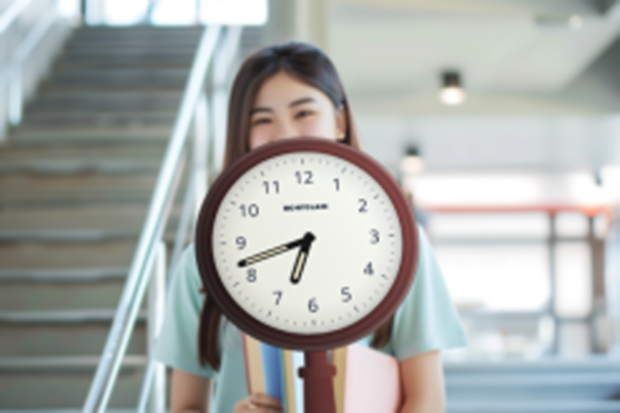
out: 6:42
